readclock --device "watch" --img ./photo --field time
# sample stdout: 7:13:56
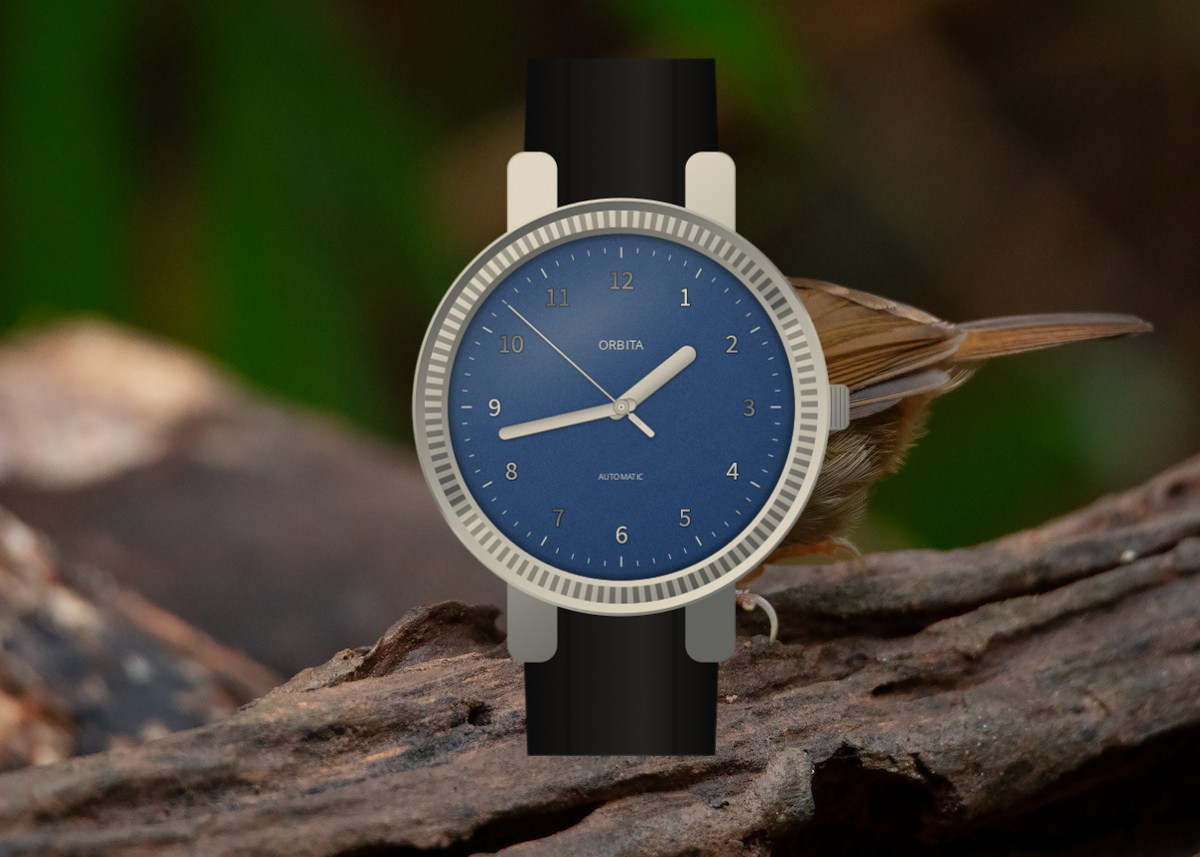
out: 1:42:52
